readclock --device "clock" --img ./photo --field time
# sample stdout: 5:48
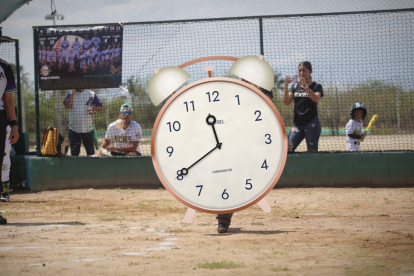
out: 11:40
